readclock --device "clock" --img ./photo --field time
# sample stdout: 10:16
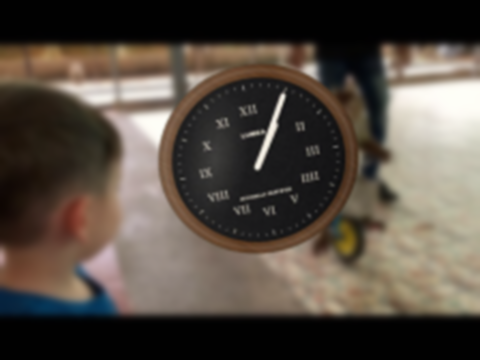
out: 1:05
